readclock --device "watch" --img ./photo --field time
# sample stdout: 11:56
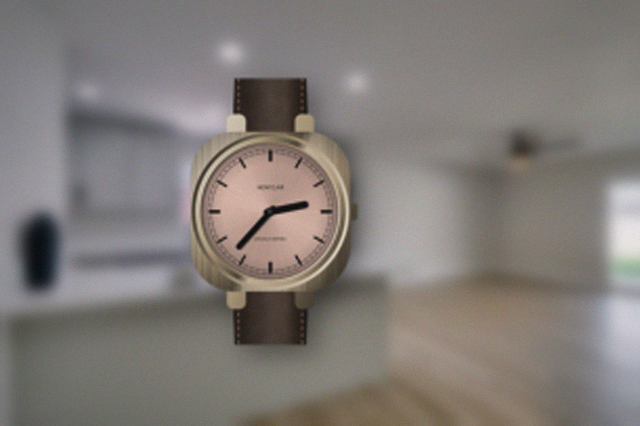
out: 2:37
